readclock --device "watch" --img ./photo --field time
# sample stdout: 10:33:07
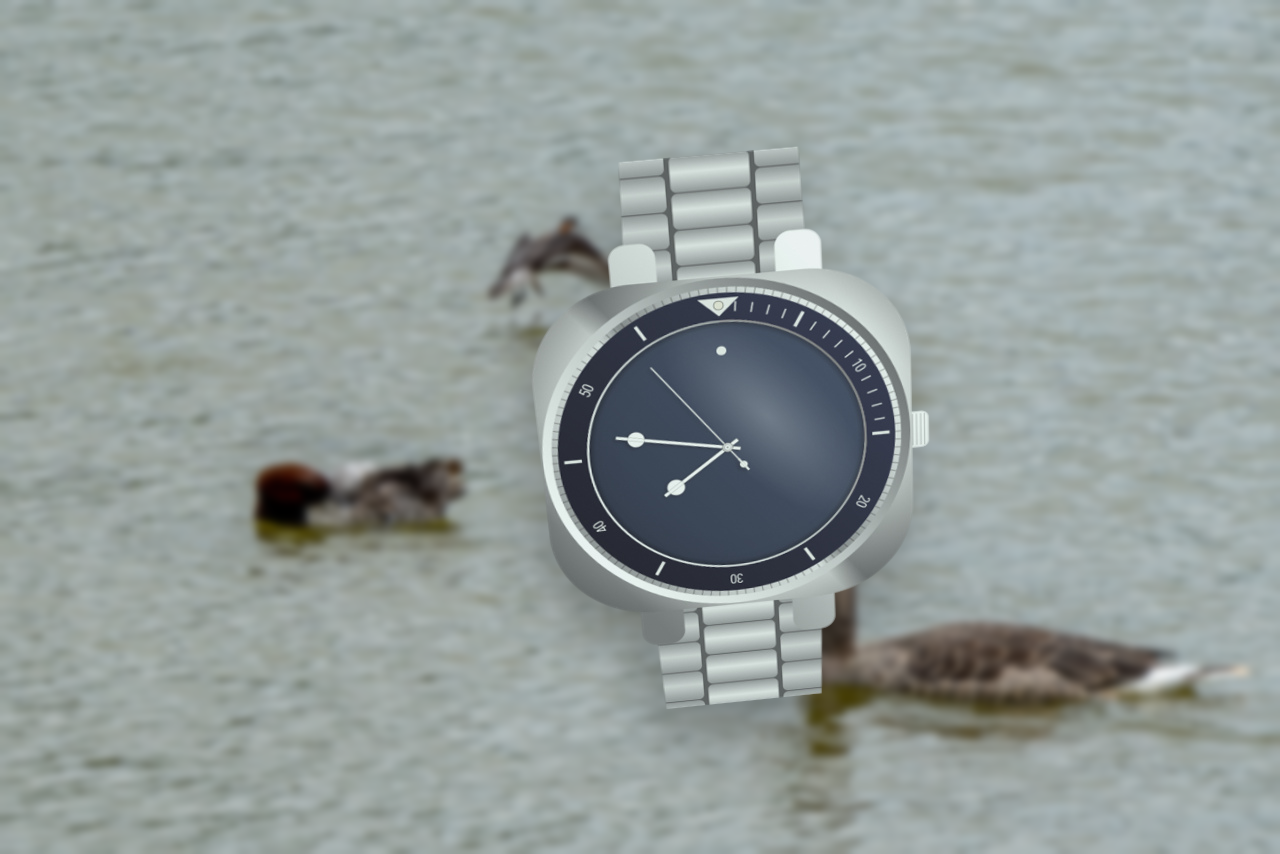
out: 7:46:54
